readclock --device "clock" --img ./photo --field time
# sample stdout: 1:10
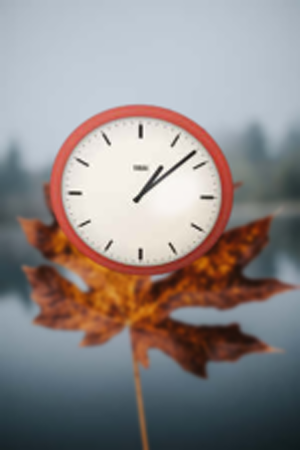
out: 1:08
